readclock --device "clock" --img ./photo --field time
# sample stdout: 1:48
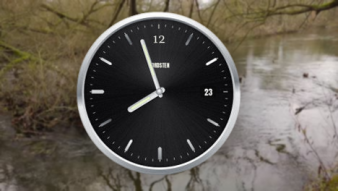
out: 7:57
